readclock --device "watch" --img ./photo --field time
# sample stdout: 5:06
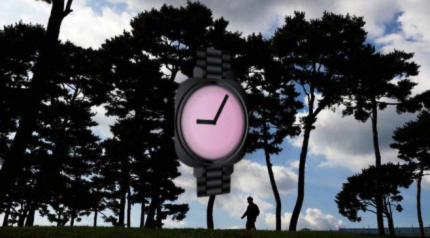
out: 9:05
